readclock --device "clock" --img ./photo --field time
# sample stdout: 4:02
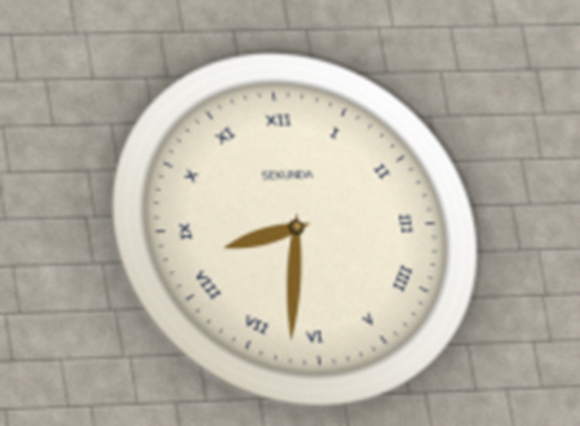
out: 8:32
